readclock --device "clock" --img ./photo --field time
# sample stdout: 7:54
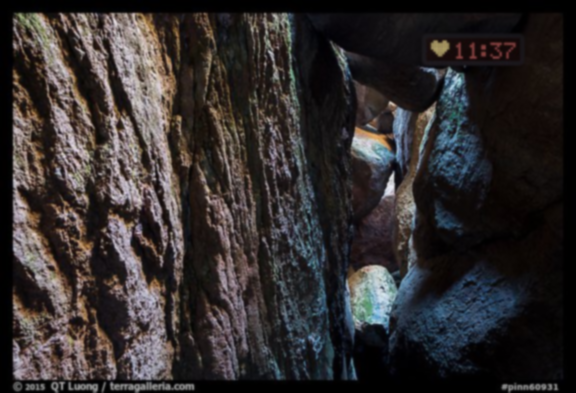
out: 11:37
